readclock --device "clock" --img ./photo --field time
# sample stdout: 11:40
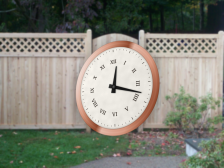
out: 12:18
